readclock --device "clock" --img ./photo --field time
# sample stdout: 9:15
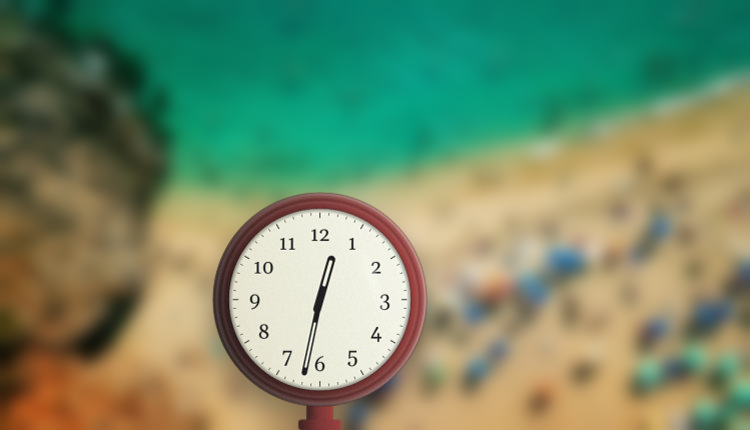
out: 12:32
